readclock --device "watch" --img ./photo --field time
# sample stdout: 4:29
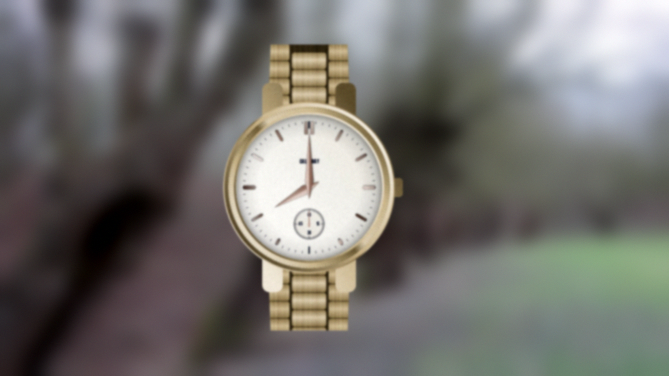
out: 8:00
